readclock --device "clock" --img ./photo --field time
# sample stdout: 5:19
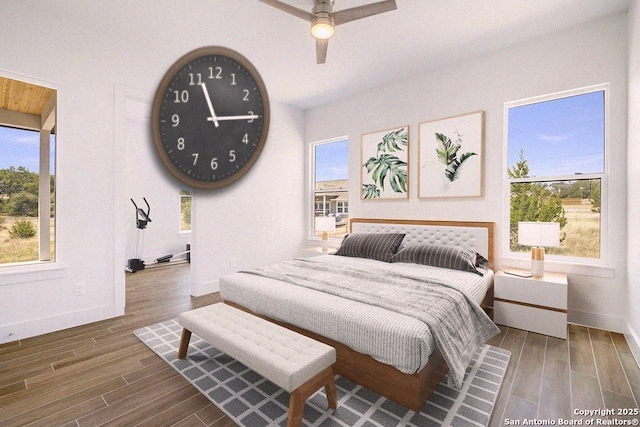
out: 11:15
